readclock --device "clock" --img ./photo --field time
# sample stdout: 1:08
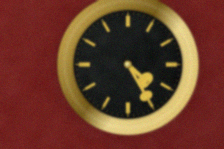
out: 4:25
